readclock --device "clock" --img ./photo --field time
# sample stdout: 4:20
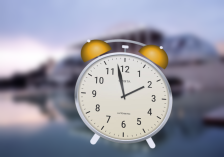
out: 1:58
